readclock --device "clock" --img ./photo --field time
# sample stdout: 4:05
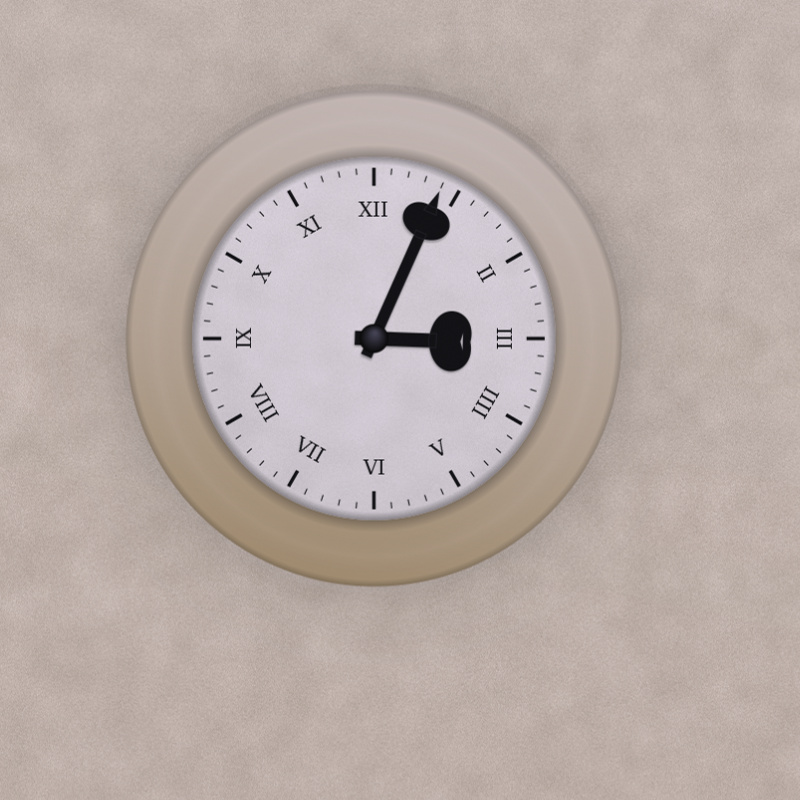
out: 3:04
